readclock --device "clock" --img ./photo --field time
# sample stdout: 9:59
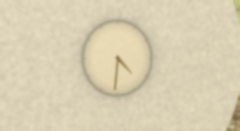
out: 4:31
